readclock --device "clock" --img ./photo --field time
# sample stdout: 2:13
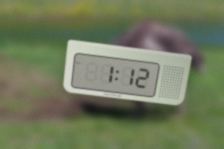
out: 1:12
